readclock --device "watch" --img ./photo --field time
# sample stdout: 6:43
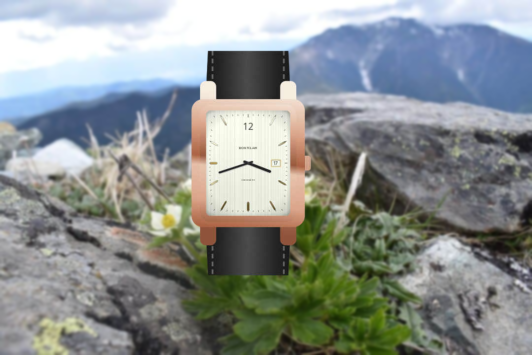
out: 3:42
